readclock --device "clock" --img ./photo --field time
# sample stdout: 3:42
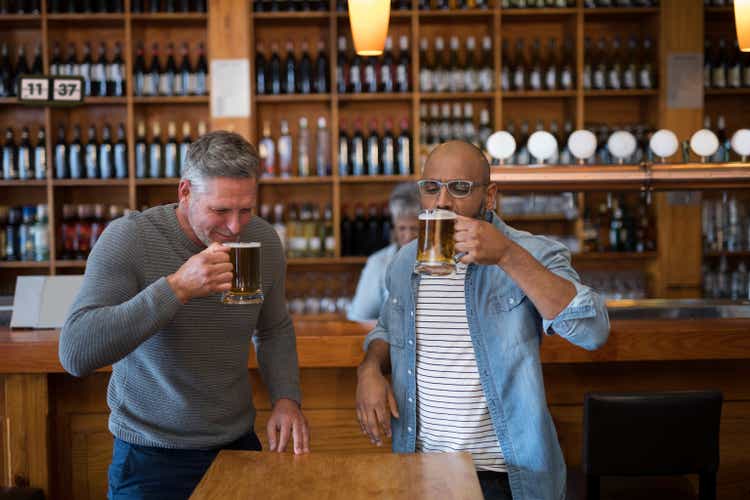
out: 11:37
